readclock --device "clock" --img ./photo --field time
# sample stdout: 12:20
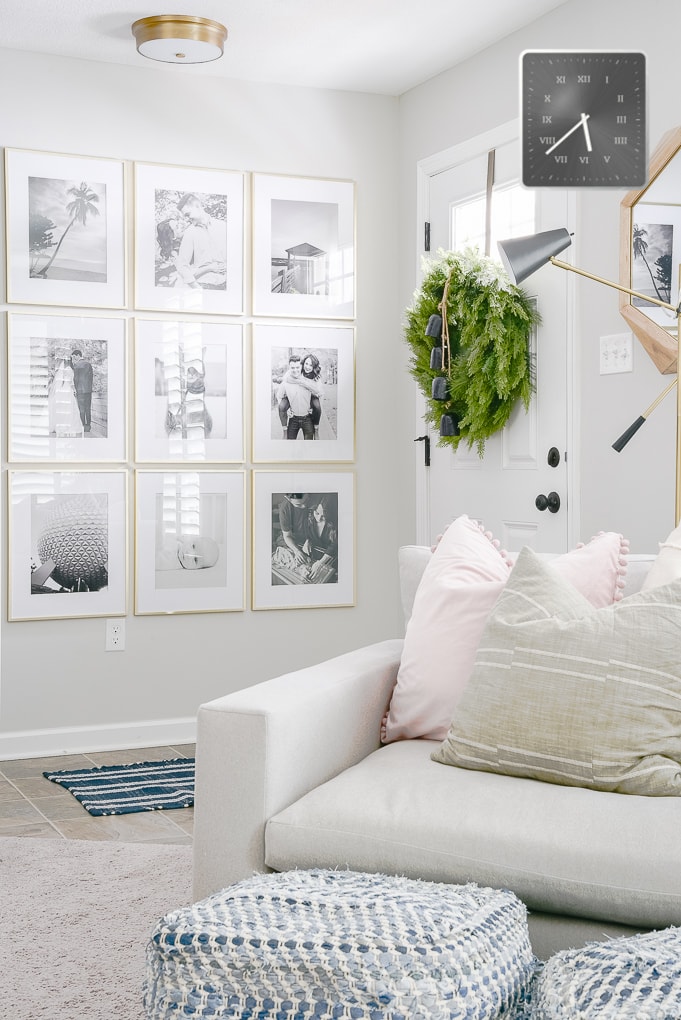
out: 5:38
